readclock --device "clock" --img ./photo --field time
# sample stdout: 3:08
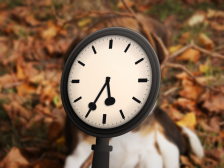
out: 5:35
